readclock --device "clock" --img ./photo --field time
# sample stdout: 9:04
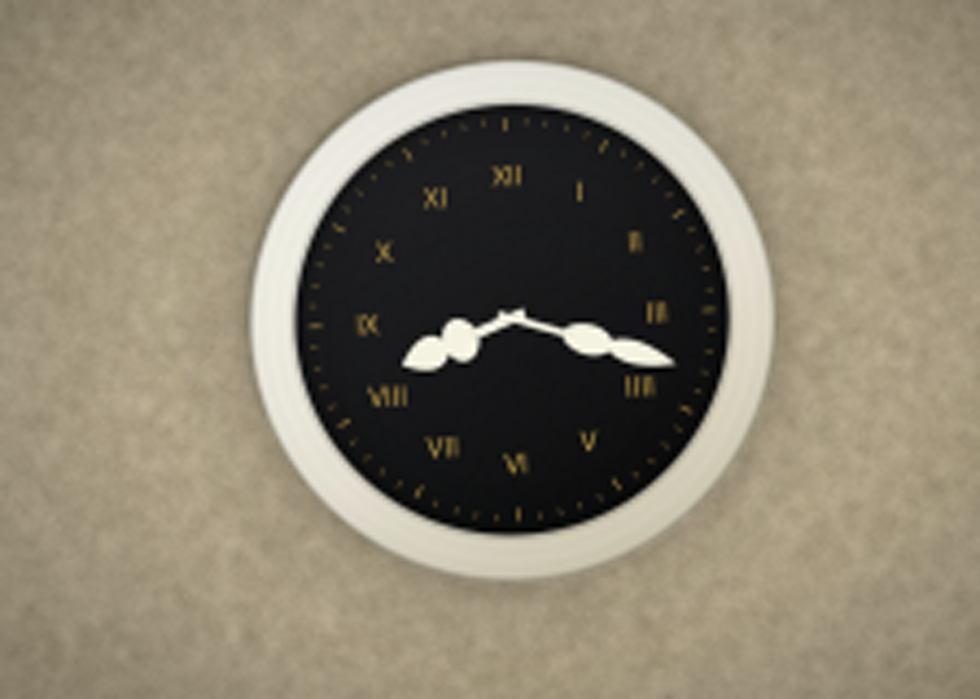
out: 8:18
